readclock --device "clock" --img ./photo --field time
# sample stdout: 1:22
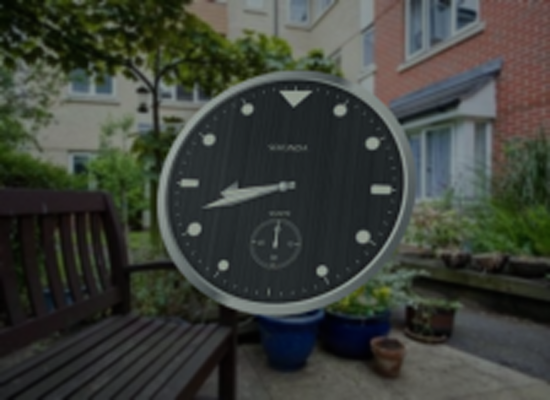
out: 8:42
